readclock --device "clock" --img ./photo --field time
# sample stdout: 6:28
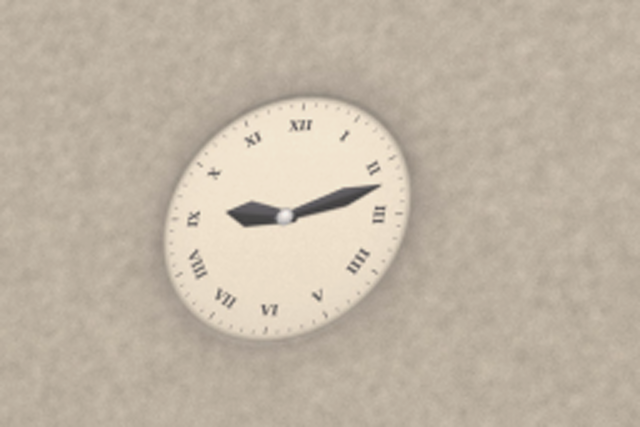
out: 9:12
